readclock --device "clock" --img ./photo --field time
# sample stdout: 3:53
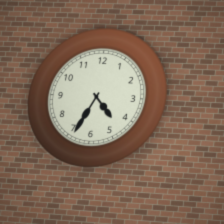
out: 4:34
